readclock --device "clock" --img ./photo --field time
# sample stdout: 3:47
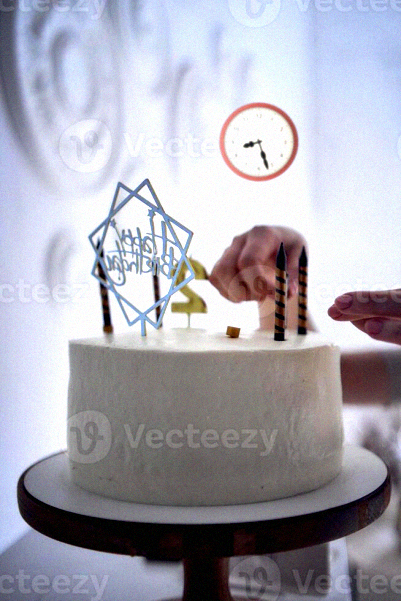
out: 8:27
